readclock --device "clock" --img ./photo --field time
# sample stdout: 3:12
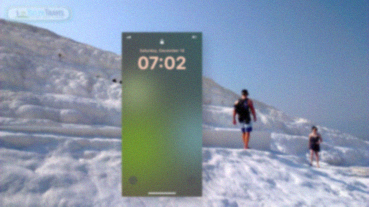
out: 7:02
